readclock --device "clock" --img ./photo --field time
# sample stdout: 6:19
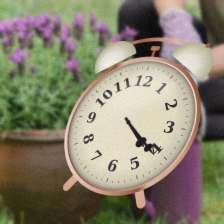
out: 4:21
